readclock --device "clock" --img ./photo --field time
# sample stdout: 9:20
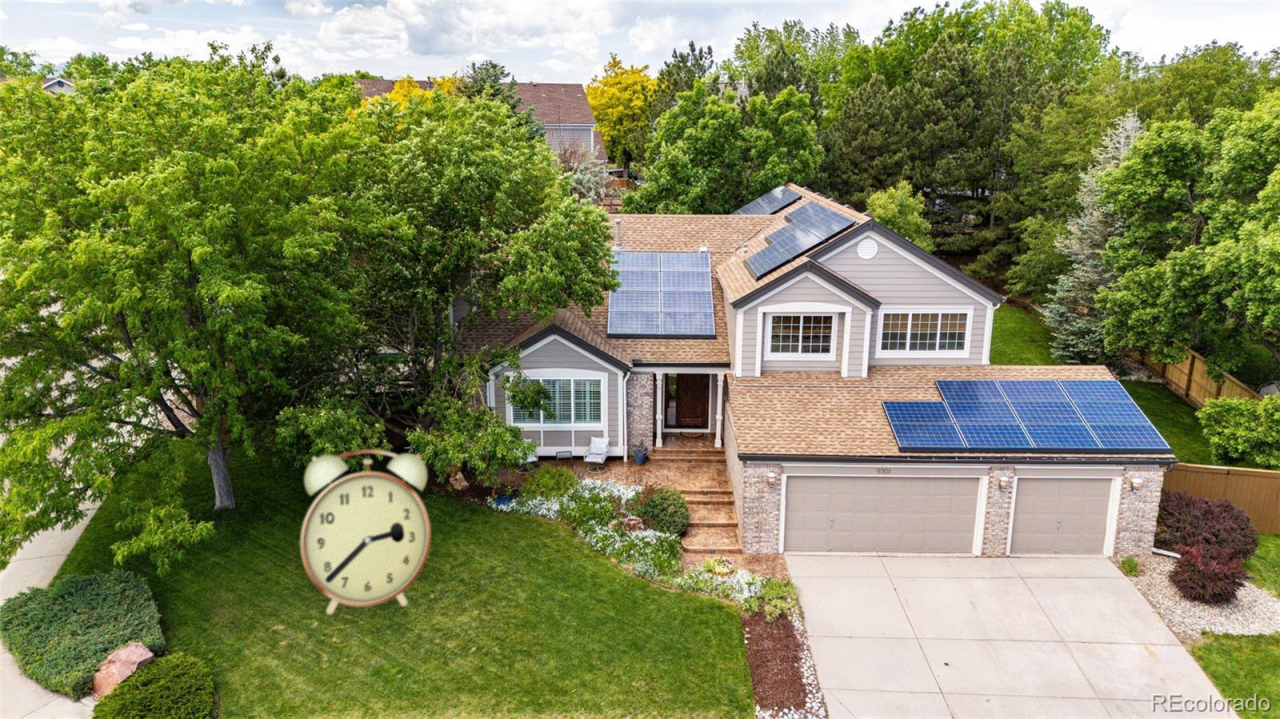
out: 2:38
